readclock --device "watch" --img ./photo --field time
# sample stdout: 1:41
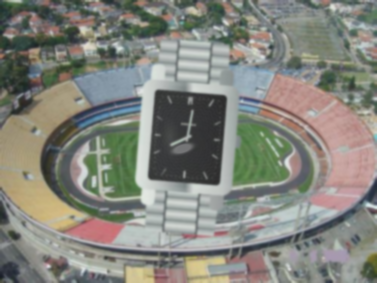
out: 8:01
